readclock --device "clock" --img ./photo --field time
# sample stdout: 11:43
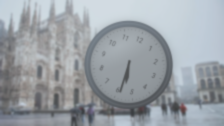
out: 5:29
